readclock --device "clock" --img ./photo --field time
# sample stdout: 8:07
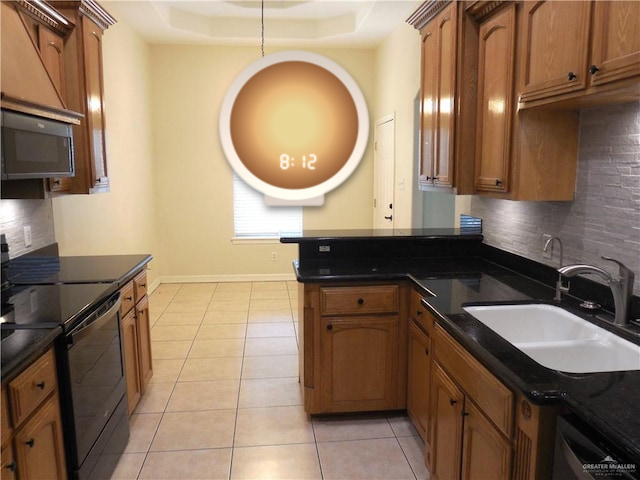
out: 8:12
